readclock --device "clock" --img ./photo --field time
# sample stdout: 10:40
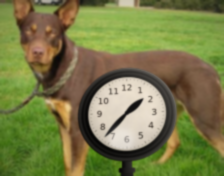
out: 1:37
